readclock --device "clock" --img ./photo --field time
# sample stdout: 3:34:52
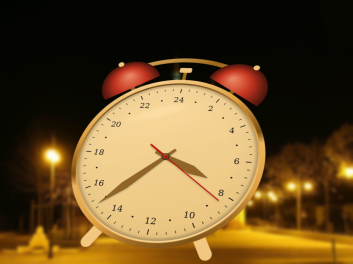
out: 7:37:21
